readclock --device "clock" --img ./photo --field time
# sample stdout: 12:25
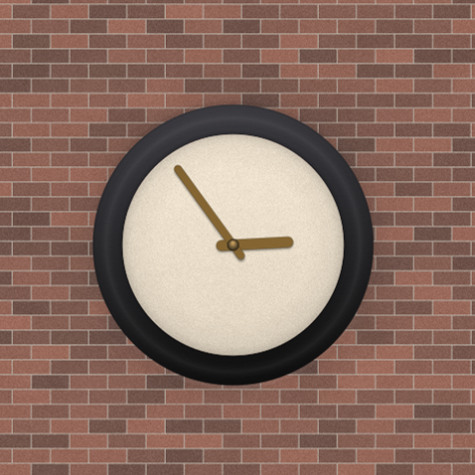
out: 2:54
